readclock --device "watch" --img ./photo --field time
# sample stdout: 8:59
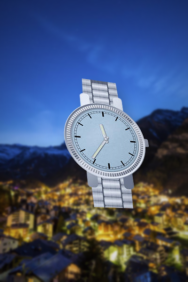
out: 11:36
